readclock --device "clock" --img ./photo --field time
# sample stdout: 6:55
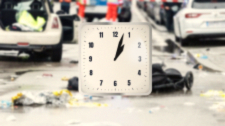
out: 1:03
